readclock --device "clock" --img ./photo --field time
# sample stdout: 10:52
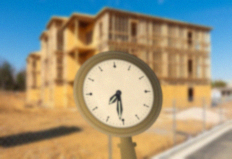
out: 7:31
